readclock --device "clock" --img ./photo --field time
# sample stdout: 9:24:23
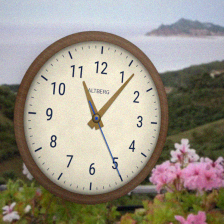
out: 11:06:25
